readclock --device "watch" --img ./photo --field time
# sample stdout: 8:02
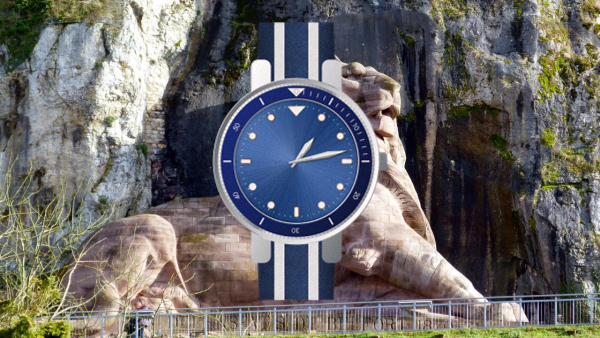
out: 1:13
